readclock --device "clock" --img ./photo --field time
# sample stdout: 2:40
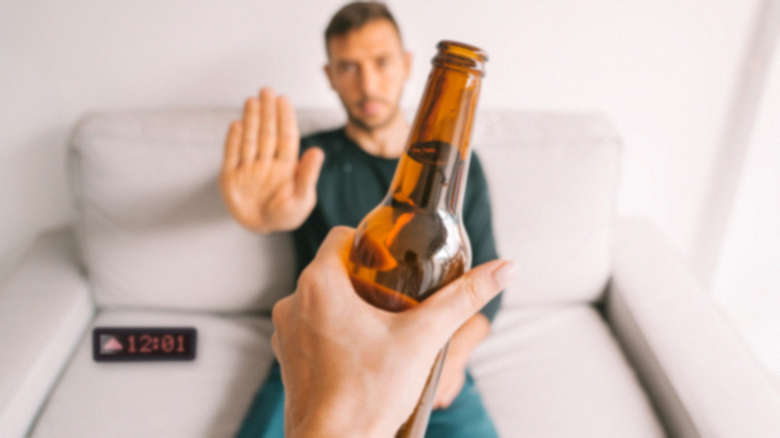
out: 12:01
